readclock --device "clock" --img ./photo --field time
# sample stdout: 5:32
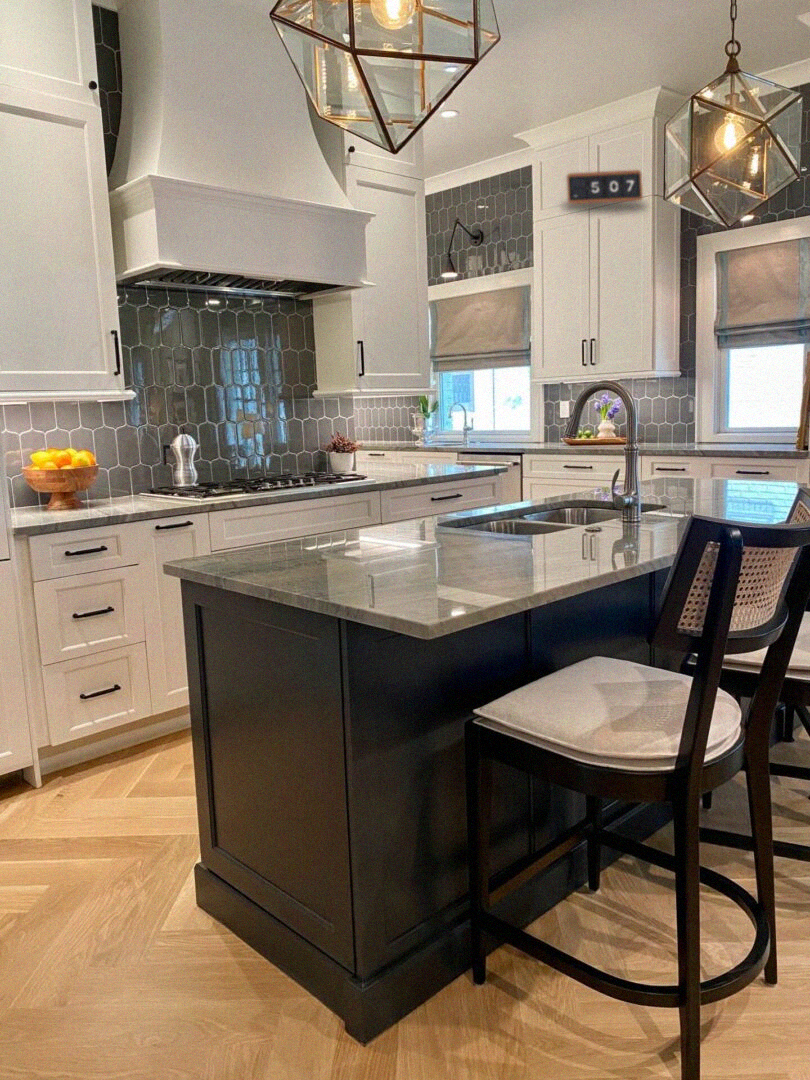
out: 5:07
